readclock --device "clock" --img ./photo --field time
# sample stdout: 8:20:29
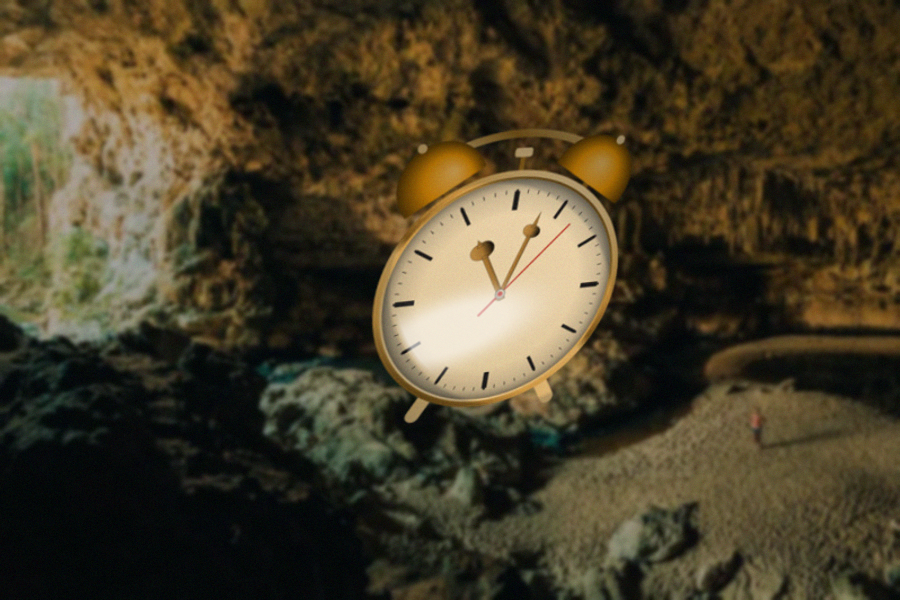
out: 11:03:07
